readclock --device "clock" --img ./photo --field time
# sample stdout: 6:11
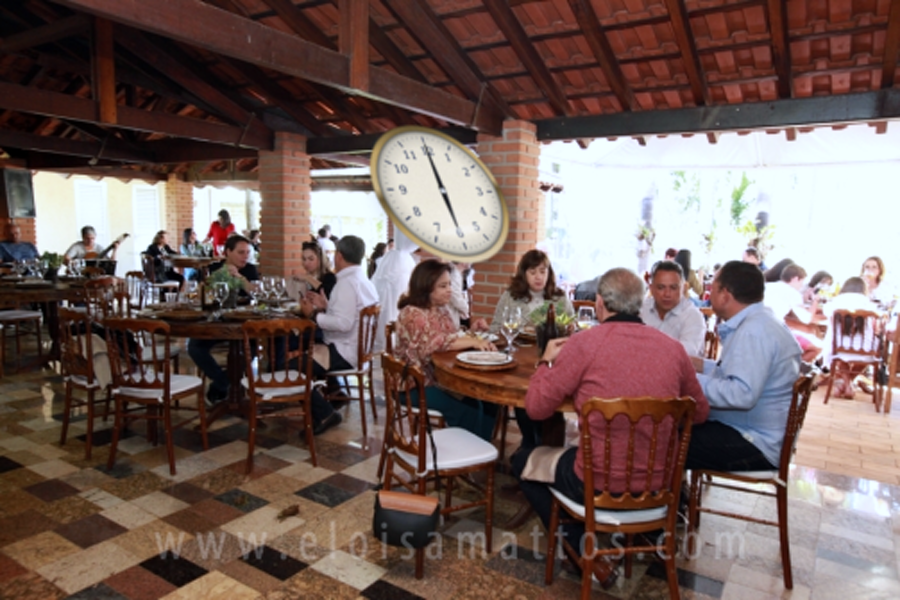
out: 6:00
